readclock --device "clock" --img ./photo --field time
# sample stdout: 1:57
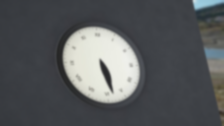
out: 5:28
